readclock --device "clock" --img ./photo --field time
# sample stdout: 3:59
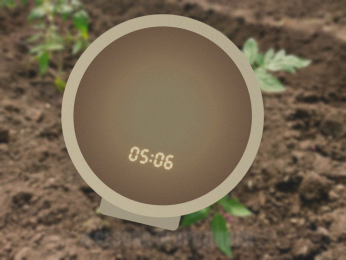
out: 5:06
